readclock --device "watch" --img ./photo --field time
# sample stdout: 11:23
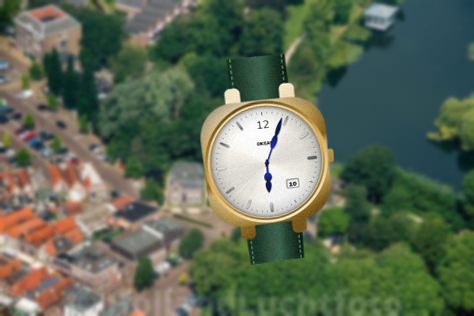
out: 6:04
